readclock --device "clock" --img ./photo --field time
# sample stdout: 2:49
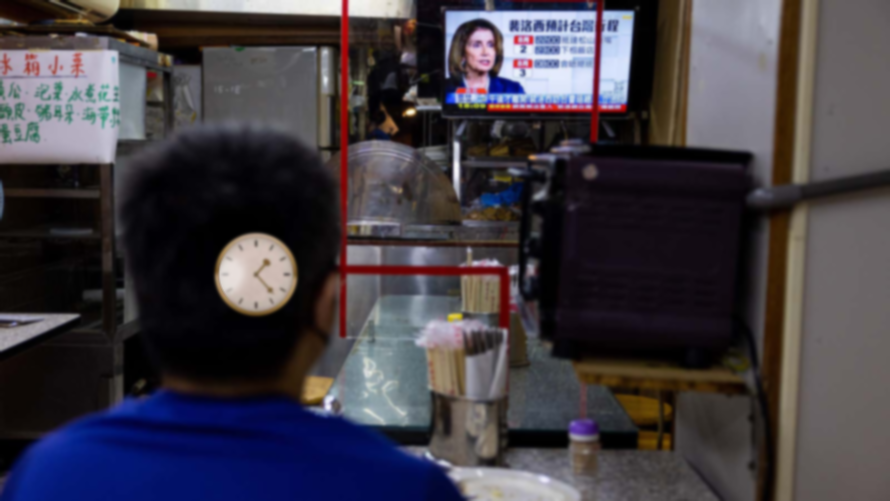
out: 1:23
